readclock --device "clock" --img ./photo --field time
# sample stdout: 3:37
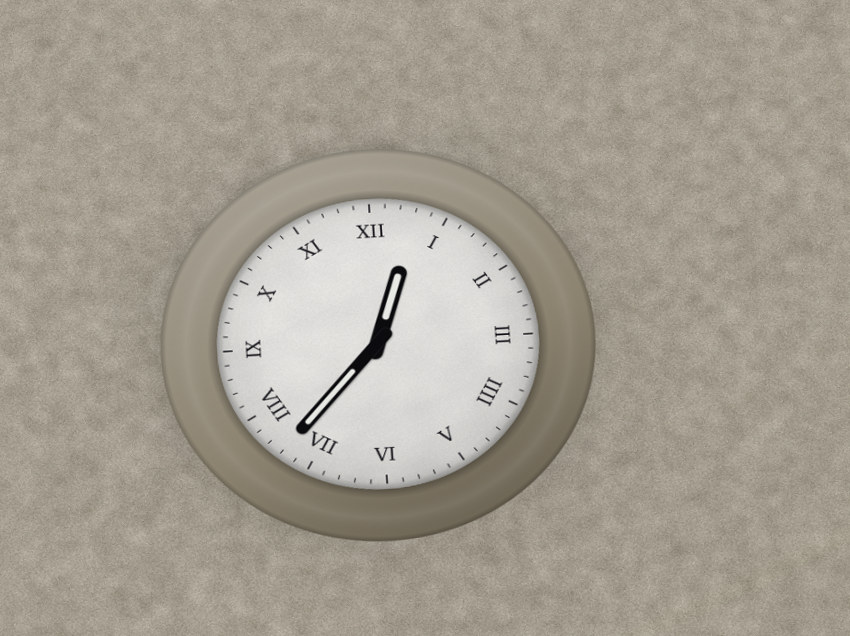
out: 12:37
